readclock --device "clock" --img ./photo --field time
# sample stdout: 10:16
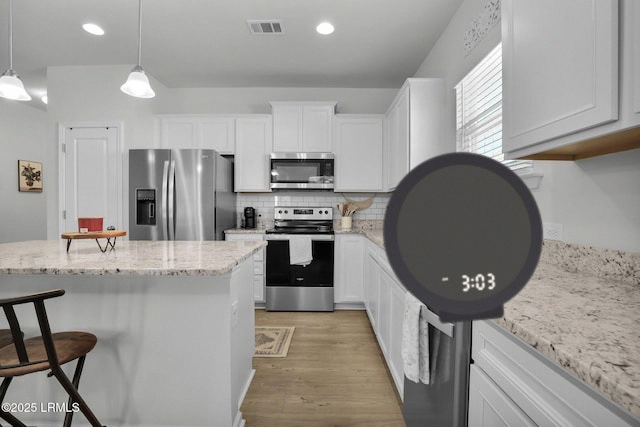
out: 3:03
